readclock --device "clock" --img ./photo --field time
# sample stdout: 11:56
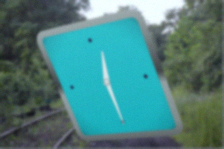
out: 12:30
